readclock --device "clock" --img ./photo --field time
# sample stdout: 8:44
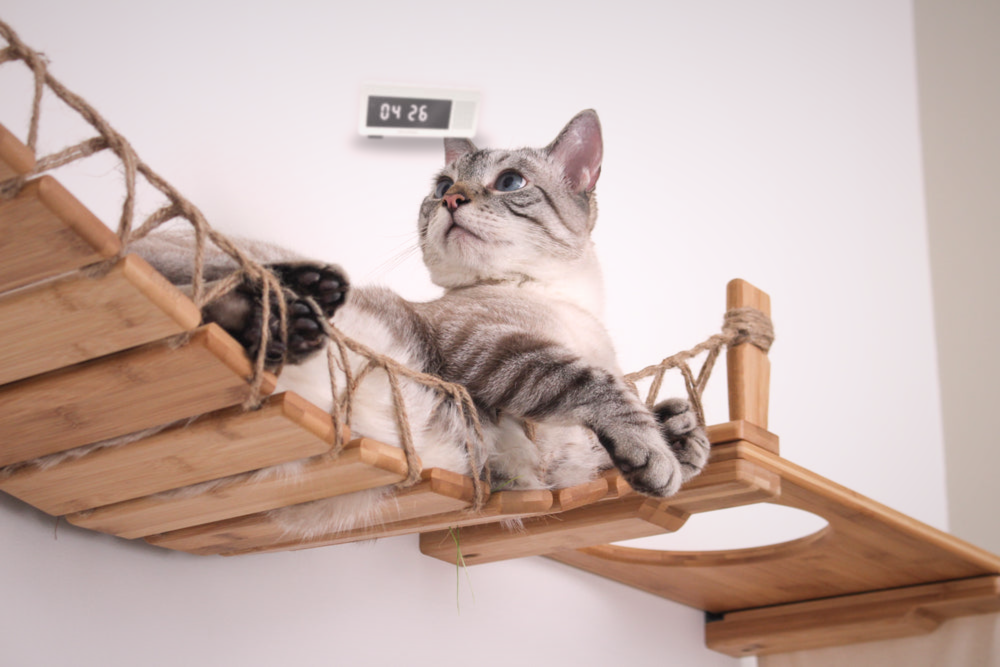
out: 4:26
